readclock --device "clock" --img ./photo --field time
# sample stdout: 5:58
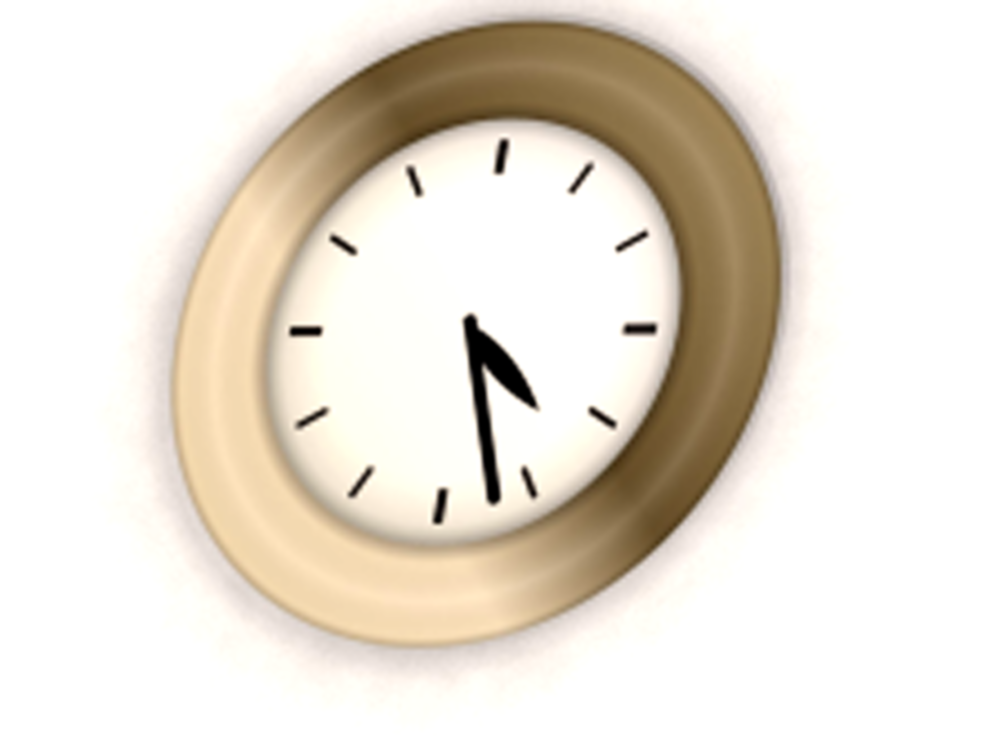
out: 4:27
